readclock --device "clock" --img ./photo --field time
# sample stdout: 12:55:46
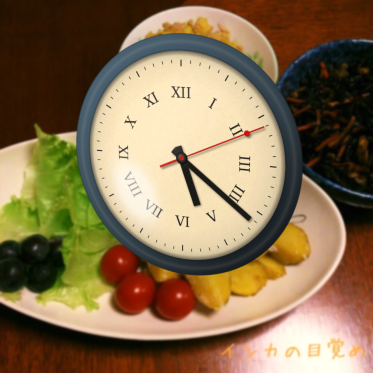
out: 5:21:11
